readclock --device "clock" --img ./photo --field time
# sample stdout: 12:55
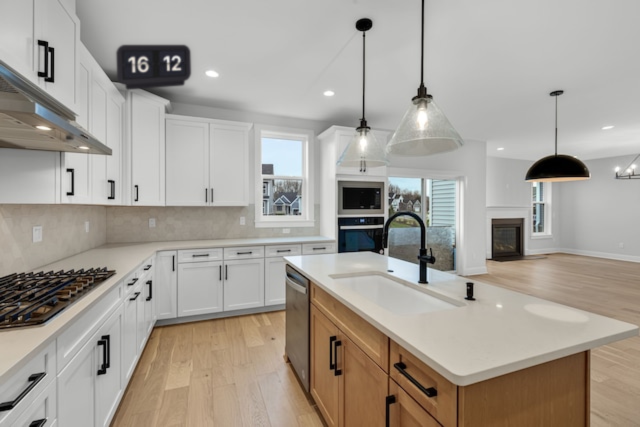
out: 16:12
